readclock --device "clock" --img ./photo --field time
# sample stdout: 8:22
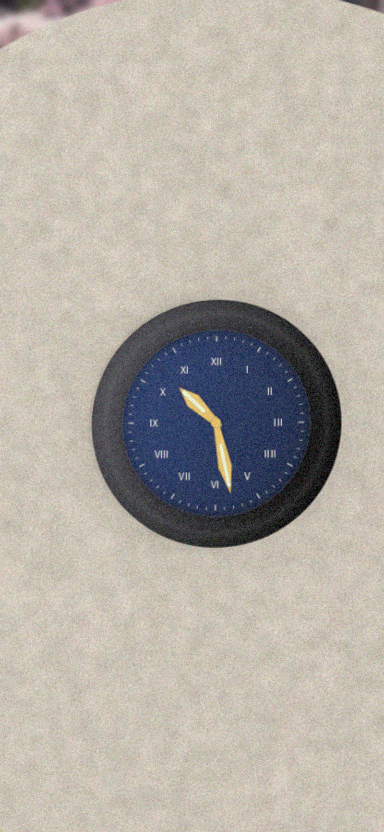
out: 10:28
